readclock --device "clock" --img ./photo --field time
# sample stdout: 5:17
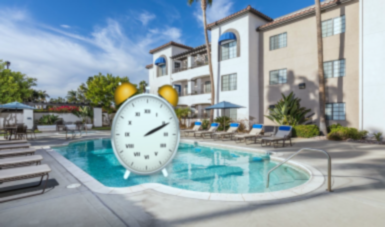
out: 2:11
